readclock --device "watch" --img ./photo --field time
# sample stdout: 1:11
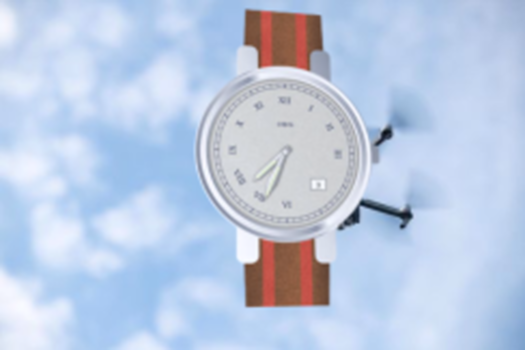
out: 7:34
